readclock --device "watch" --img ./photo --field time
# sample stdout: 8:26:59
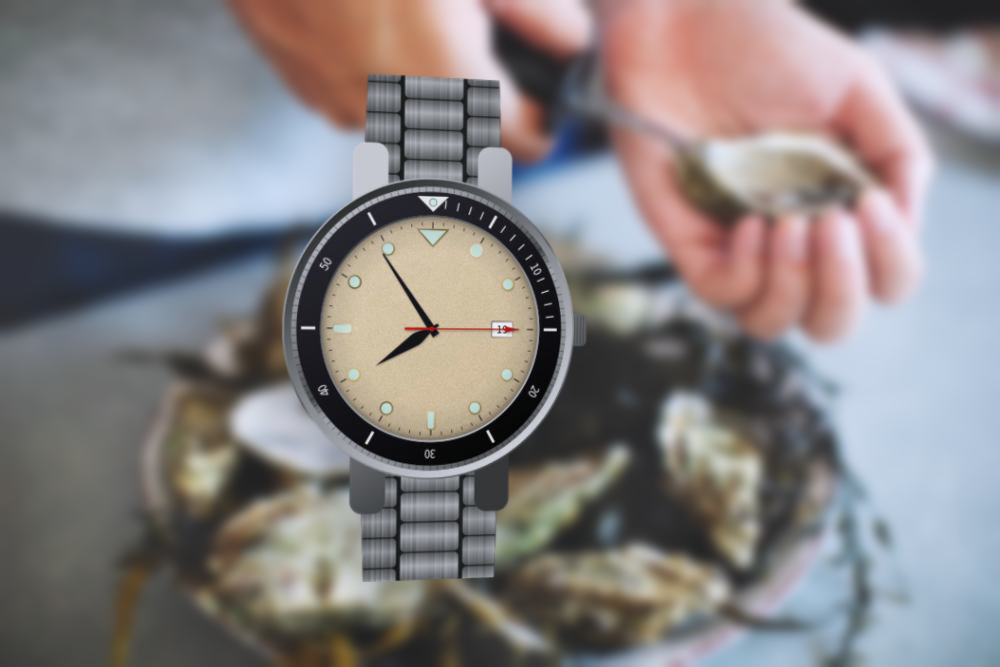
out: 7:54:15
